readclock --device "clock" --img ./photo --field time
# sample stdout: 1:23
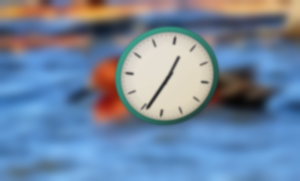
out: 12:34
